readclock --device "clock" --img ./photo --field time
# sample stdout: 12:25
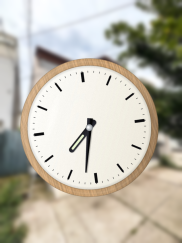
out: 7:32
